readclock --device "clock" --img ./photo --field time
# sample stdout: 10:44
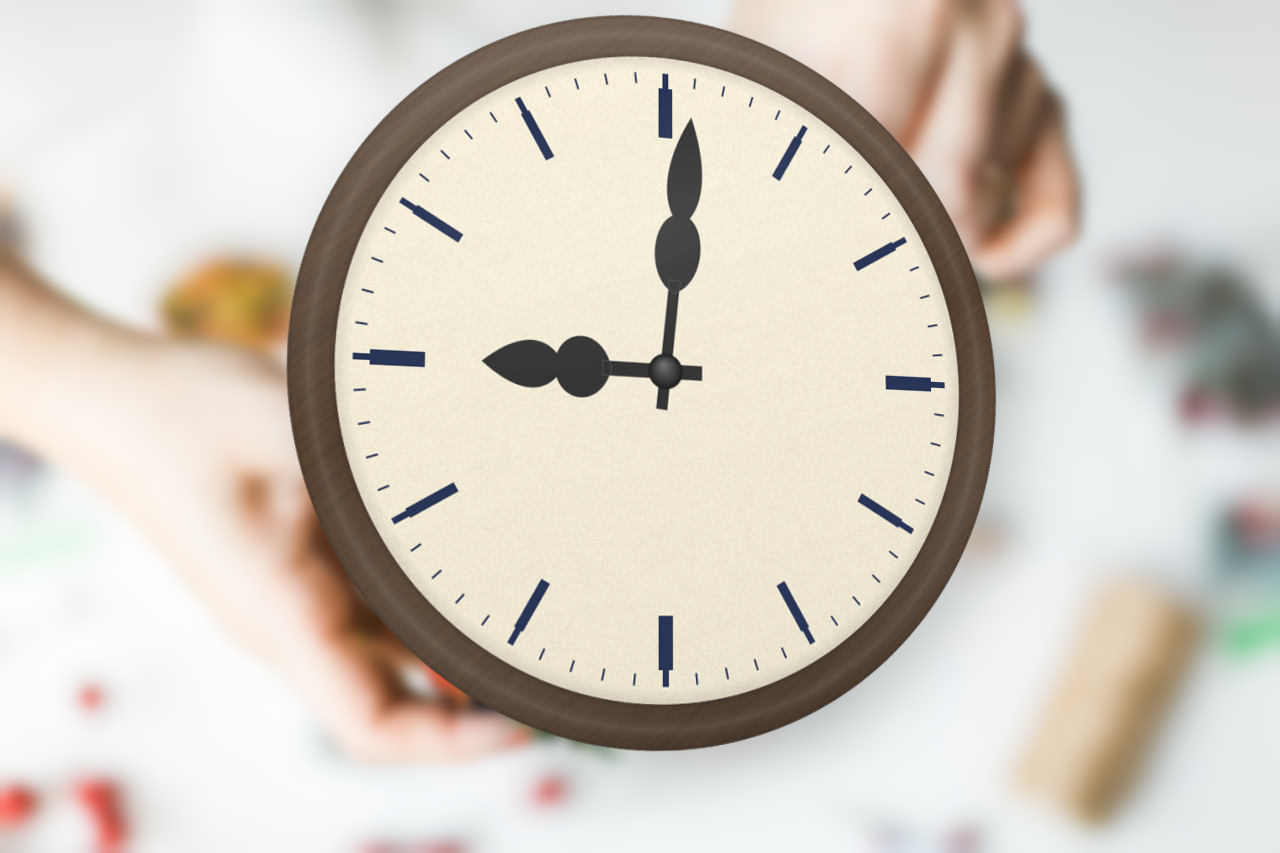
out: 9:01
